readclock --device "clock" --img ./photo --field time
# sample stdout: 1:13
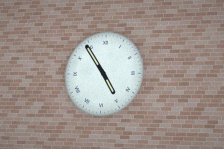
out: 4:54
